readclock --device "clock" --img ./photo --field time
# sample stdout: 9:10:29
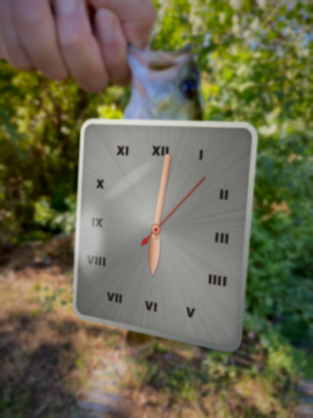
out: 6:01:07
